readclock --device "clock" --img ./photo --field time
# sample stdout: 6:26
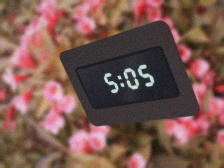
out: 5:05
